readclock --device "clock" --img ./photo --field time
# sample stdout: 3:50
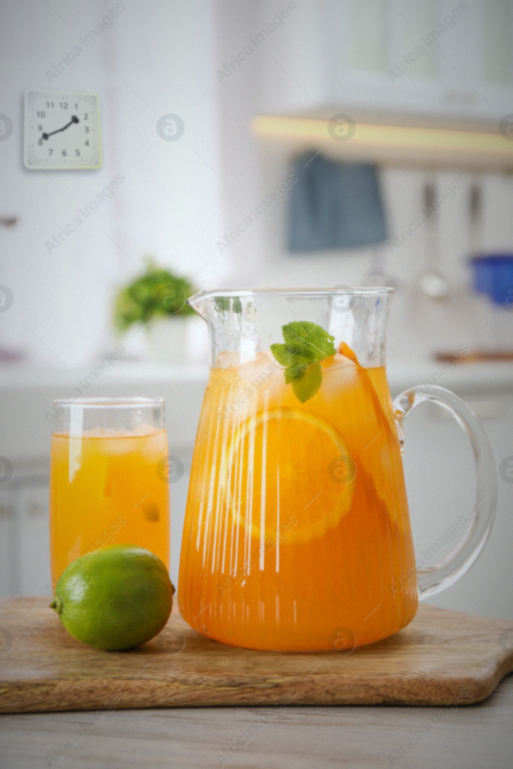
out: 1:41
